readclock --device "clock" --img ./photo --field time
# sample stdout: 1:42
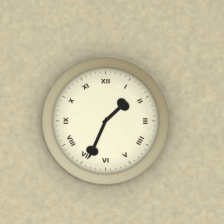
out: 1:34
